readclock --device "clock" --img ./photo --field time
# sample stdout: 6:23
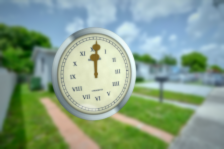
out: 12:01
